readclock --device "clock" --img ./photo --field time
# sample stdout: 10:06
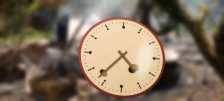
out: 4:37
